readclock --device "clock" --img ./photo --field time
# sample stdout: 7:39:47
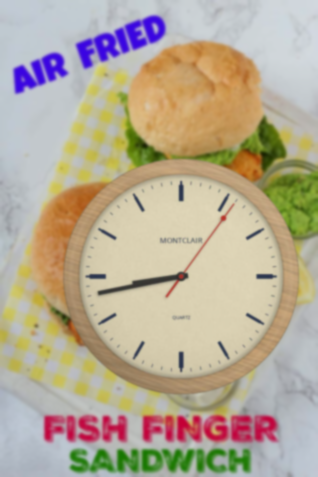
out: 8:43:06
